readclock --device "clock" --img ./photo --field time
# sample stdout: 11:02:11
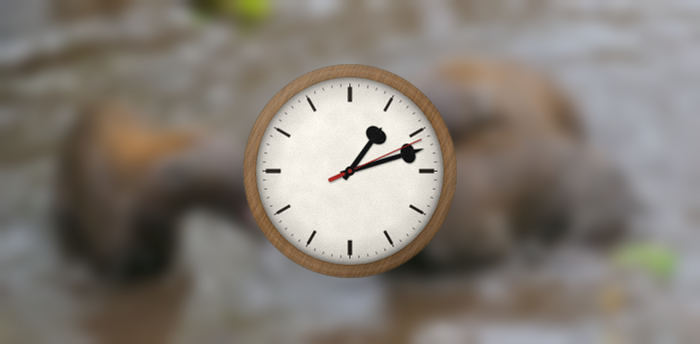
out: 1:12:11
